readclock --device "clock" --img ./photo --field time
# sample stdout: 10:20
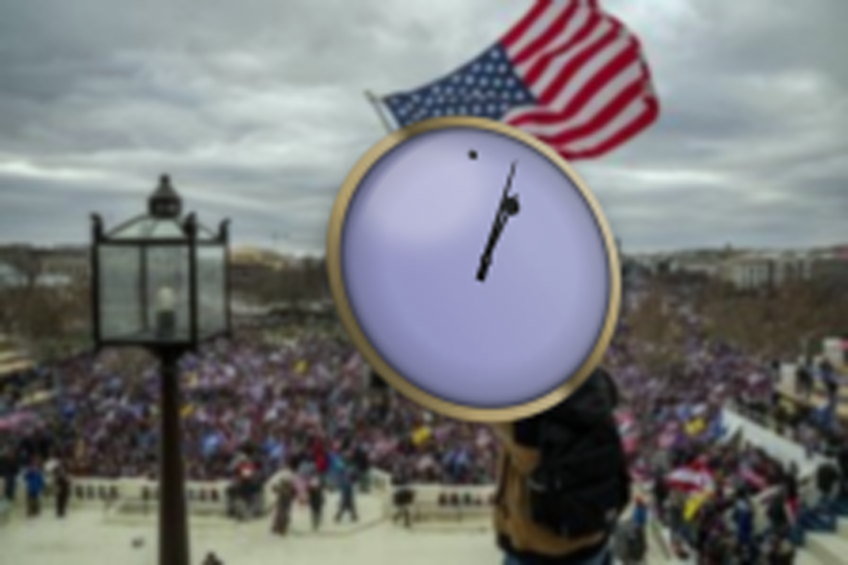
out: 1:04
